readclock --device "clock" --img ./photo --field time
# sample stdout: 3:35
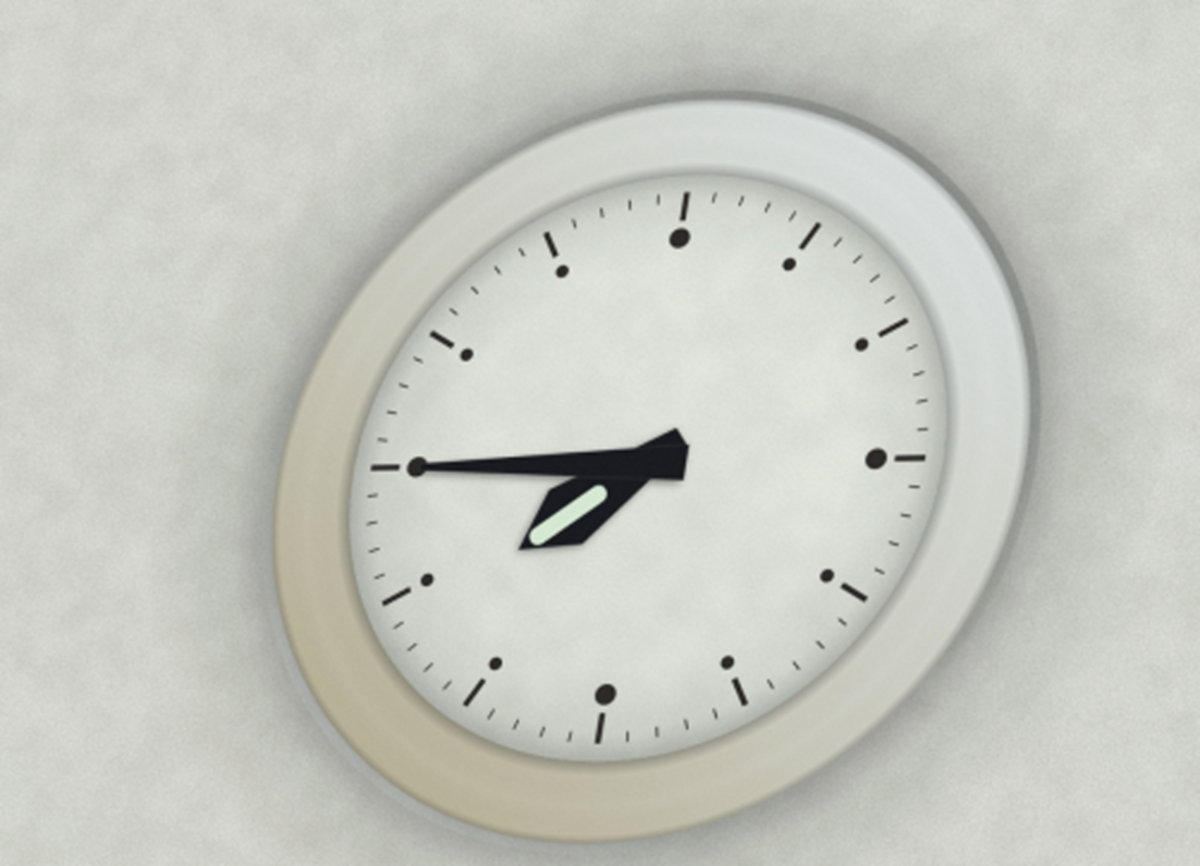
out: 7:45
